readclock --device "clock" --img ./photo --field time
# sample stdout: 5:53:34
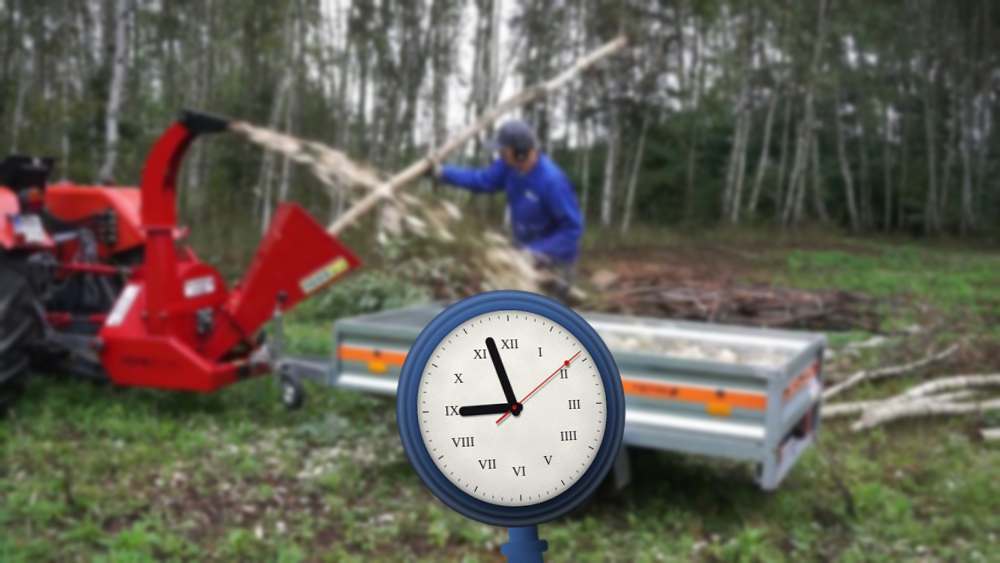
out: 8:57:09
